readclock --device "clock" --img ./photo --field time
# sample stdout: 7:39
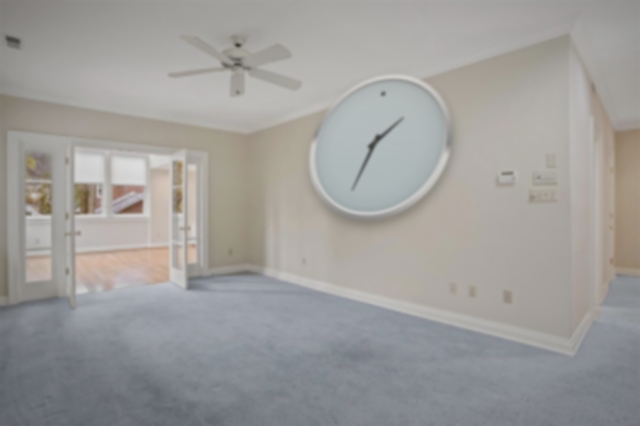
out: 1:33
